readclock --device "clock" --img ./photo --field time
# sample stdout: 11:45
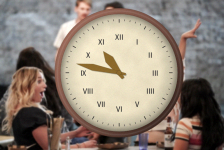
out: 10:47
